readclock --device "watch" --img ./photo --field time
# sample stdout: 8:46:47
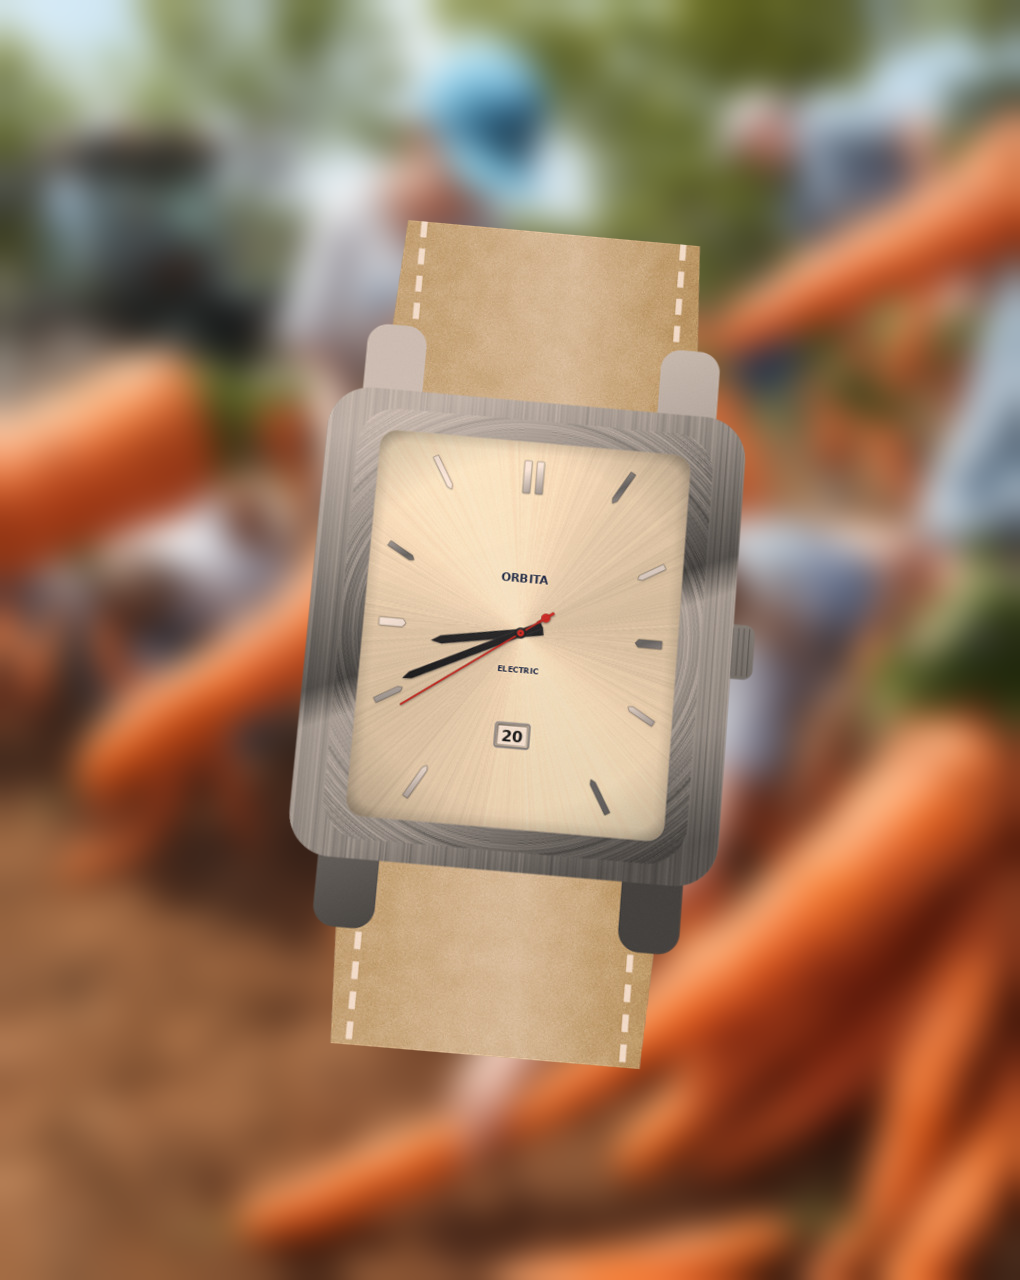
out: 8:40:39
